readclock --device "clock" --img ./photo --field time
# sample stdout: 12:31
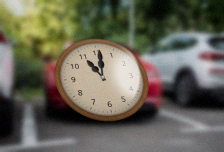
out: 11:01
